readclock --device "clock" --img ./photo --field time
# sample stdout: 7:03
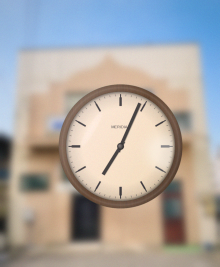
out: 7:04
